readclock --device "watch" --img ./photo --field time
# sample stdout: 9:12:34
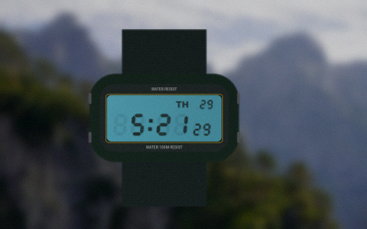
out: 5:21:29
